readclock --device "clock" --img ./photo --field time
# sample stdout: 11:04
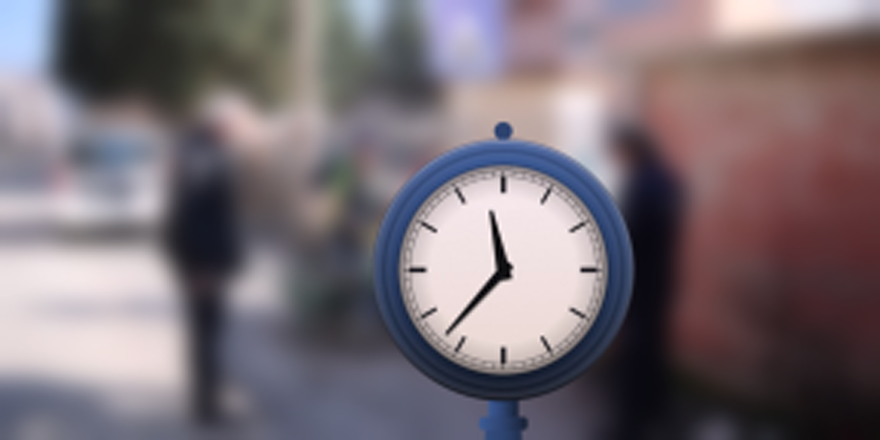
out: 11:37
